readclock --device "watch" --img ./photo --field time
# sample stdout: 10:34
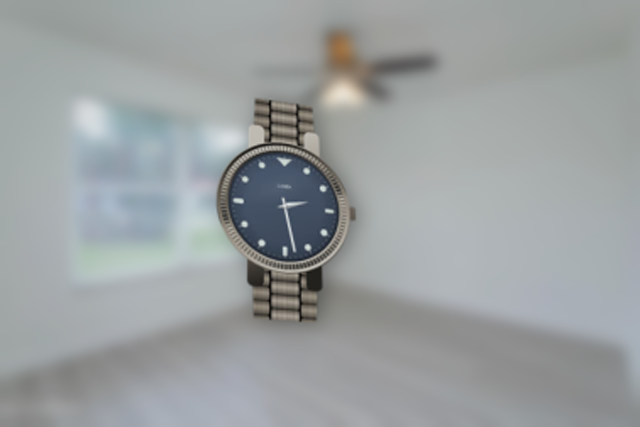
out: 2:28
